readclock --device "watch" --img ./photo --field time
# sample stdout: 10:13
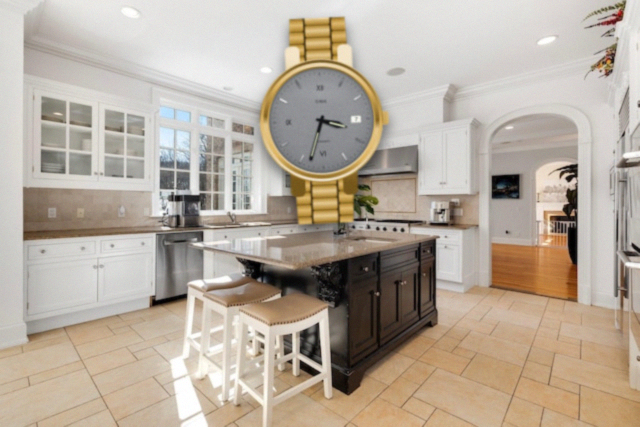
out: 3:33
